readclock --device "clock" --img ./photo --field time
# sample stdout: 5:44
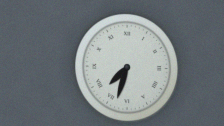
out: 7:33
